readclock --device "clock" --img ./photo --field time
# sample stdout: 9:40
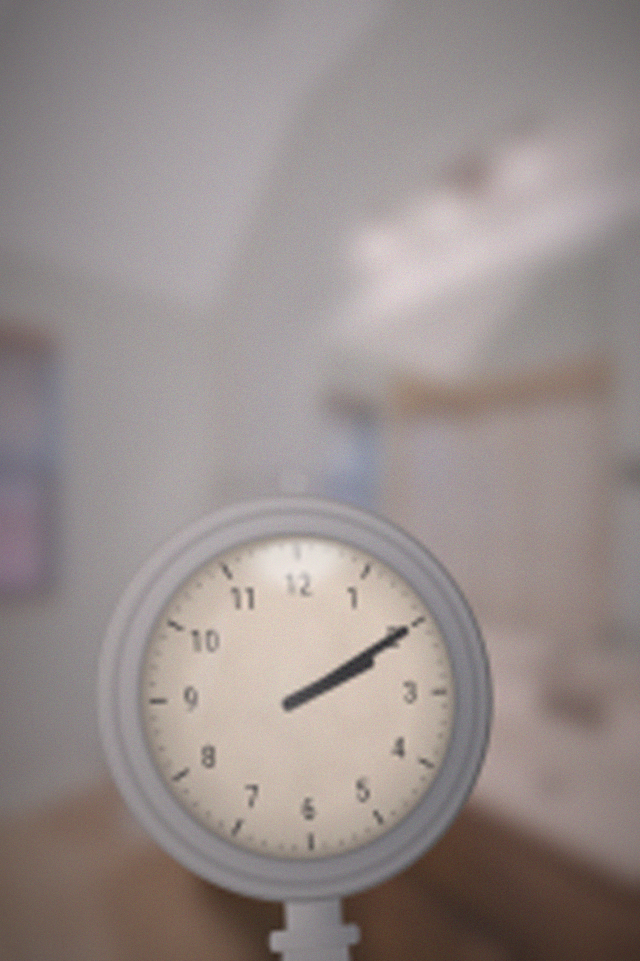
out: 2:10
